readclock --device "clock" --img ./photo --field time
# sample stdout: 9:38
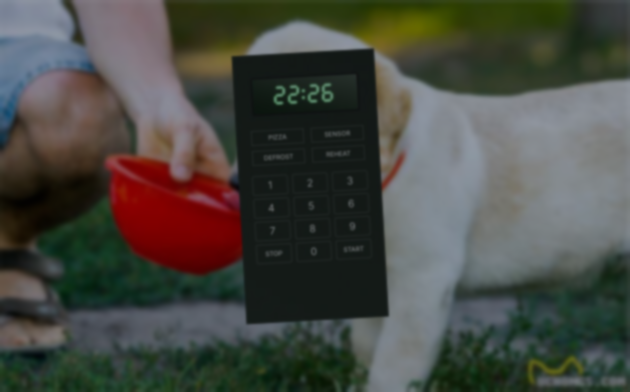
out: 22:26
